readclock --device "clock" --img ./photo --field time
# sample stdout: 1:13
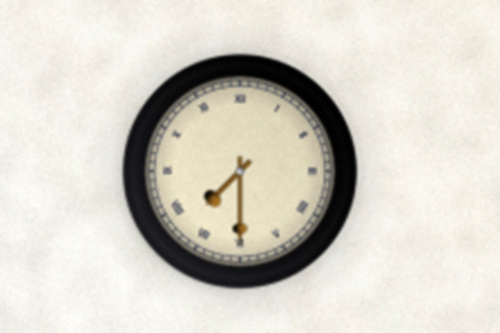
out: 7:30
